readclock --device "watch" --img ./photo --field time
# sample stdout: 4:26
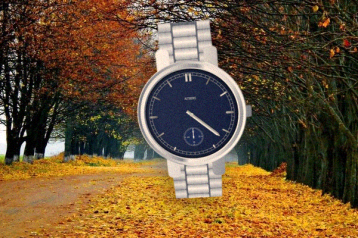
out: 4:22
